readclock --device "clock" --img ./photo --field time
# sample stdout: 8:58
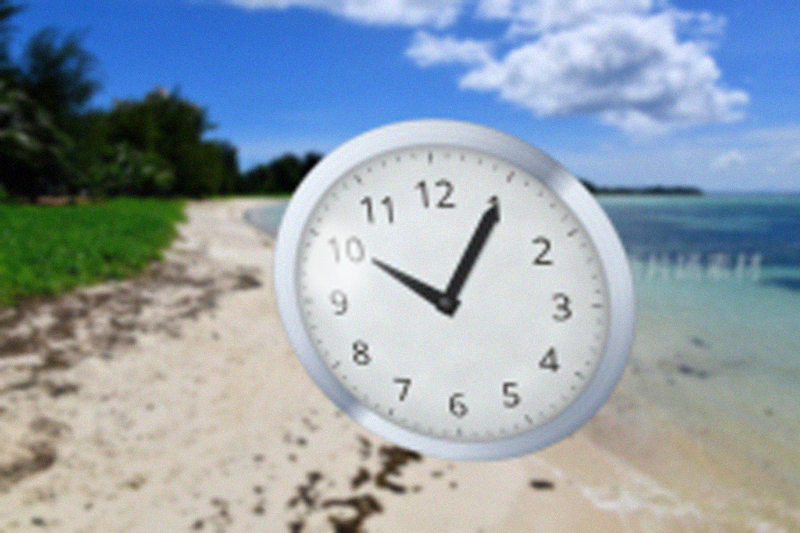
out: 10:05
